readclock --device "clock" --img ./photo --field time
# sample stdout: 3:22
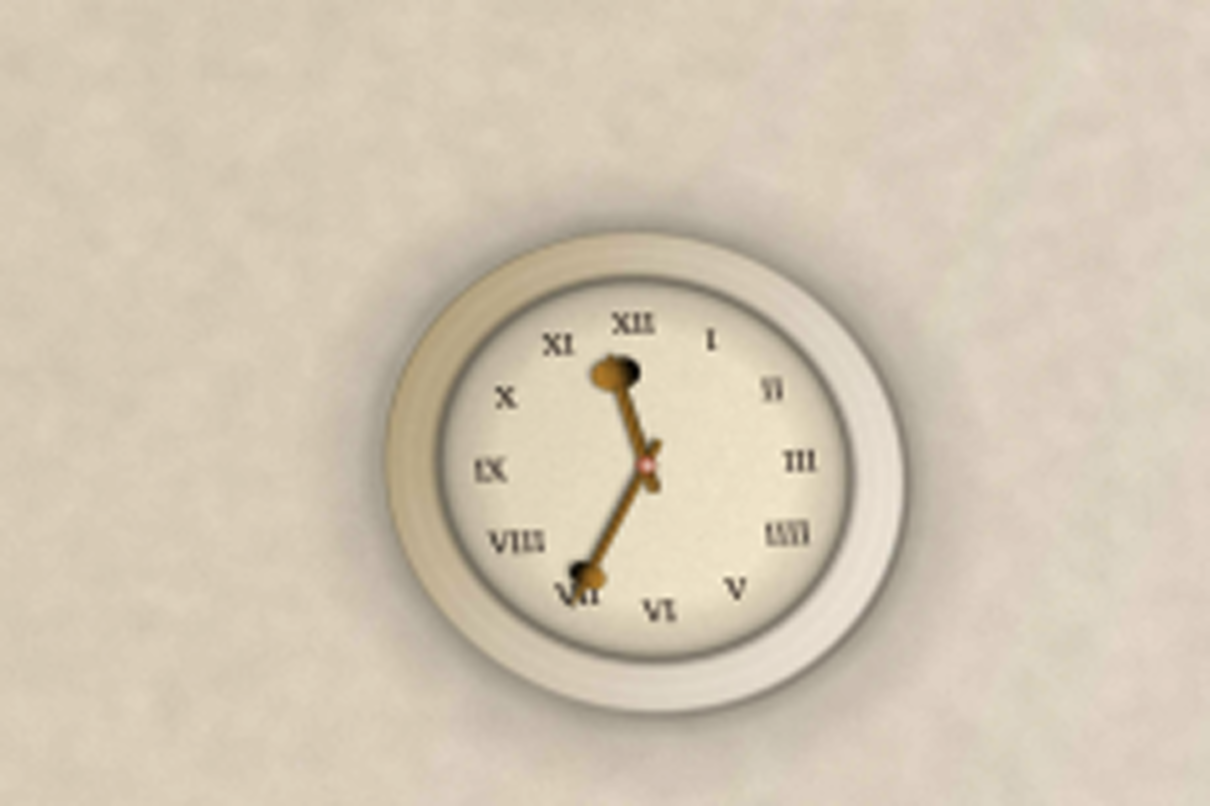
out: 11:35
